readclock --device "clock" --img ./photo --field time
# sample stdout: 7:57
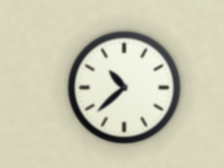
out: 10:38
